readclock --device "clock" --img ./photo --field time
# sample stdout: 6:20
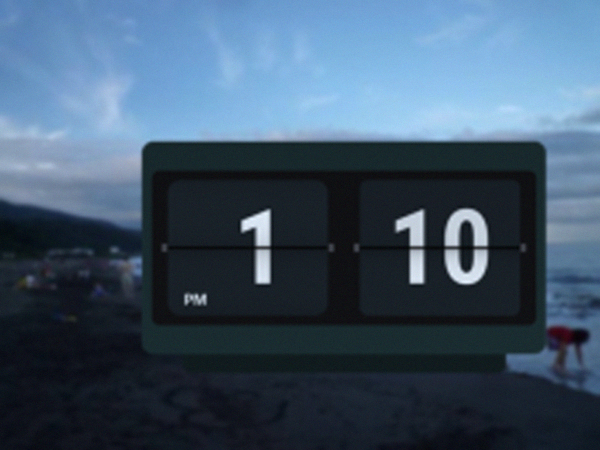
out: 1:10
